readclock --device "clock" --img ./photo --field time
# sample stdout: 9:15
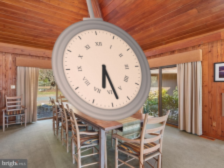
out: 6:28
